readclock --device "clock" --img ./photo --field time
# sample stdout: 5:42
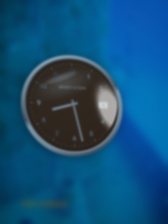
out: 8:28
